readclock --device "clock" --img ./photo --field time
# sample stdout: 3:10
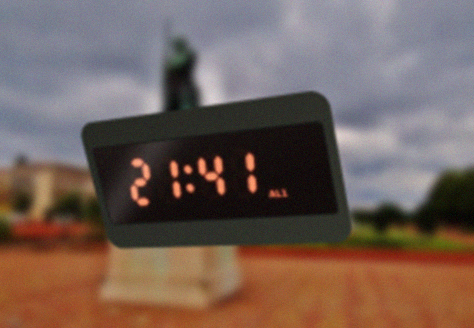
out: 21:41
